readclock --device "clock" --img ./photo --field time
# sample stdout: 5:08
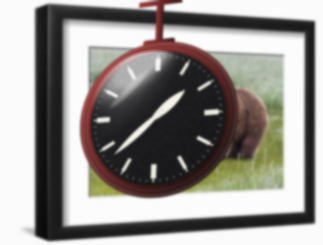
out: 1:38
